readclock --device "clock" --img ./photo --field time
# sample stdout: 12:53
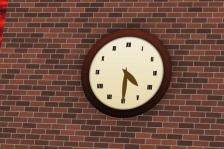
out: 4:30
